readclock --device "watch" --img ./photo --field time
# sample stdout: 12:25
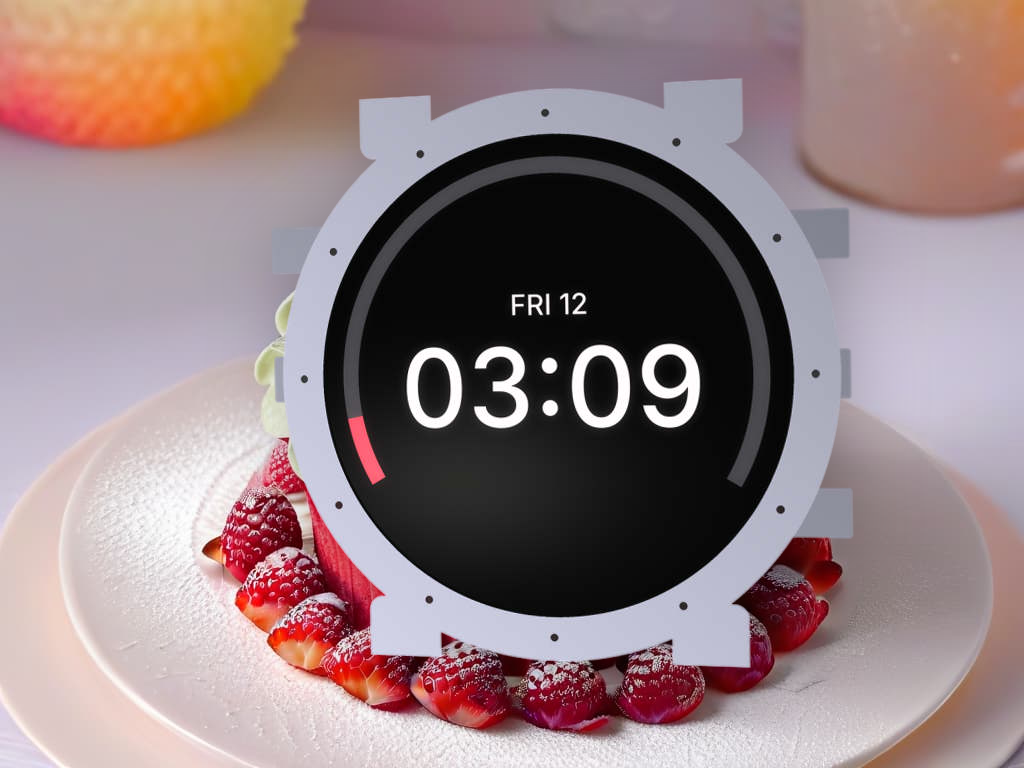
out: 3:09
